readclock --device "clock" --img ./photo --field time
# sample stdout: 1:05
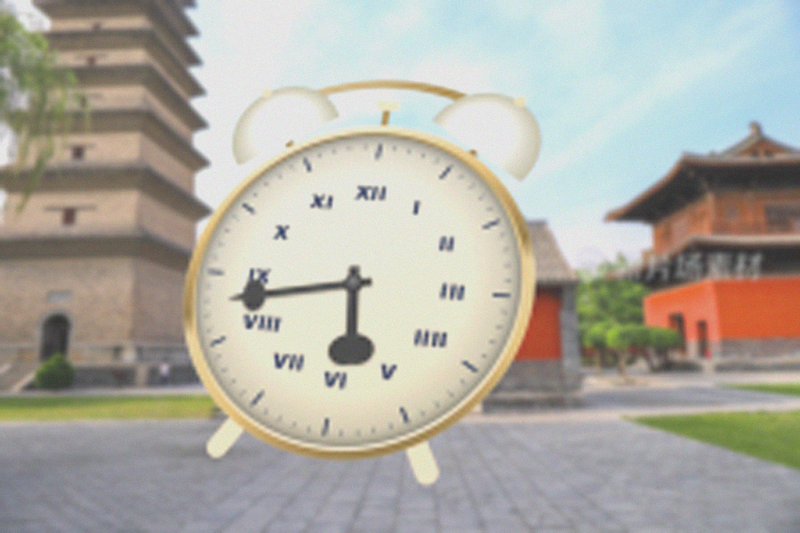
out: 5:43
